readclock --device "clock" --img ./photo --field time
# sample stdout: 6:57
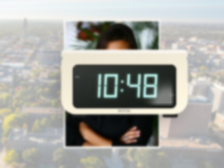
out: 10:48
